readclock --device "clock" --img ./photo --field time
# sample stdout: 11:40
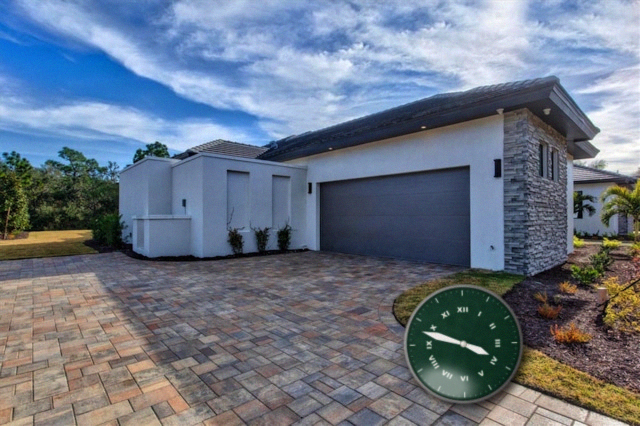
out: 3:48
